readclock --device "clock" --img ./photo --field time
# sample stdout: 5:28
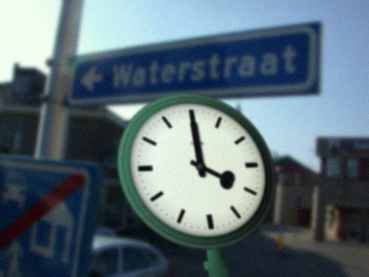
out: 4:00
